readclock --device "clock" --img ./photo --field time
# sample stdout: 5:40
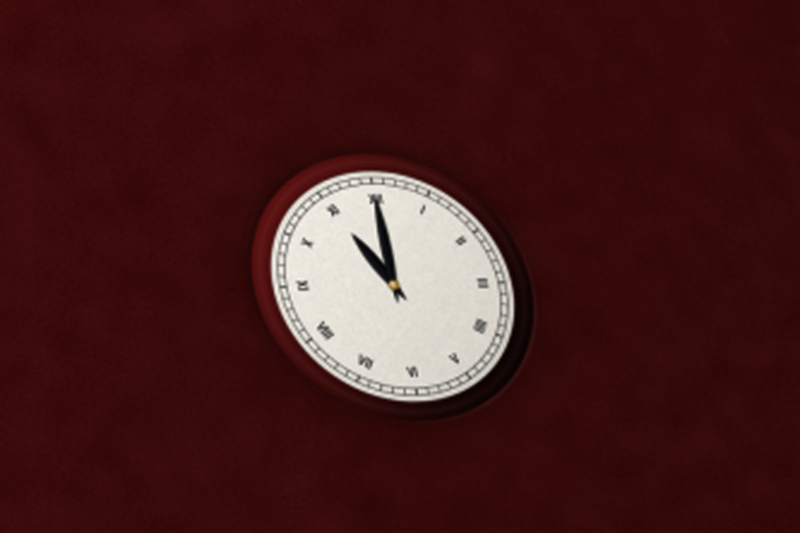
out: 11:00
